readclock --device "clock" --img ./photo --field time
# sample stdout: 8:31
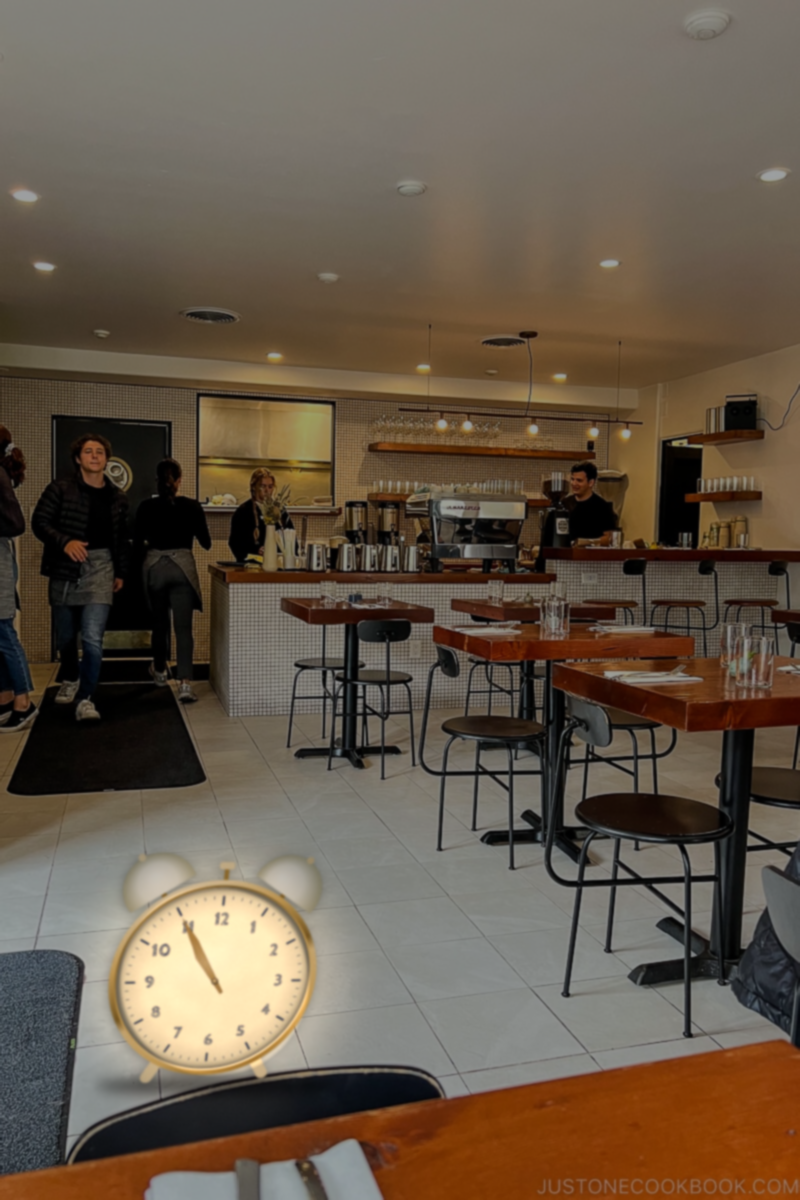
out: 10:55
